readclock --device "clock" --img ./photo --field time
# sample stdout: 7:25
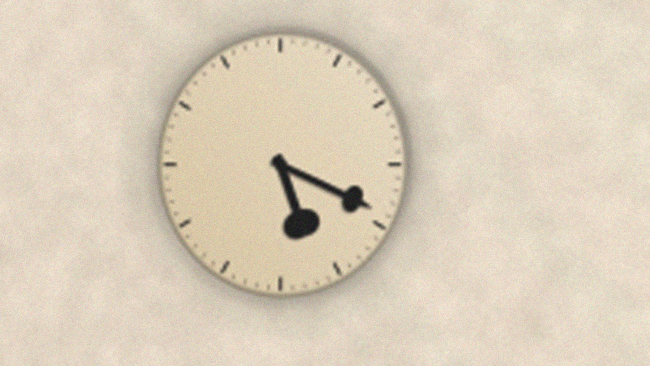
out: 5:19
